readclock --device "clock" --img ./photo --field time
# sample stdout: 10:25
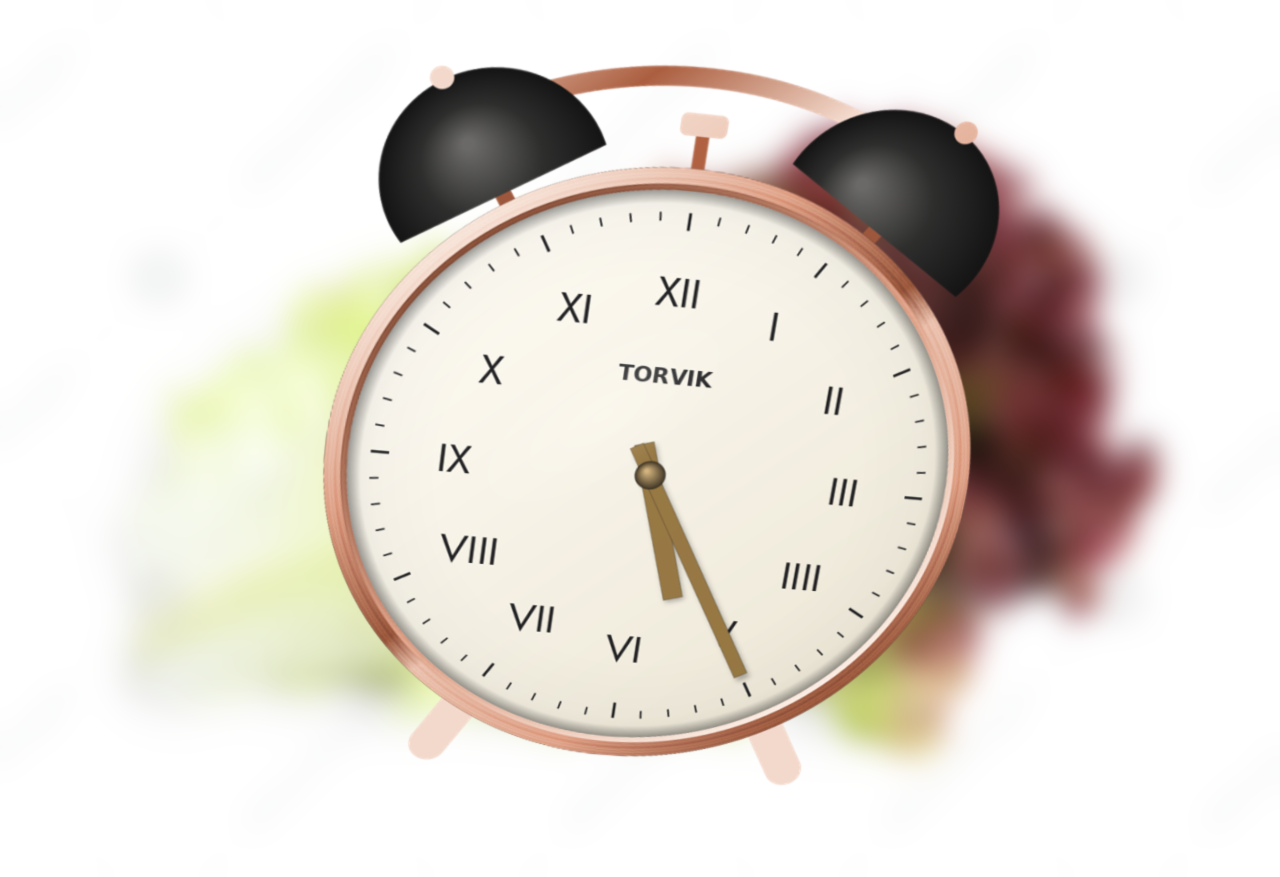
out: 5:25
